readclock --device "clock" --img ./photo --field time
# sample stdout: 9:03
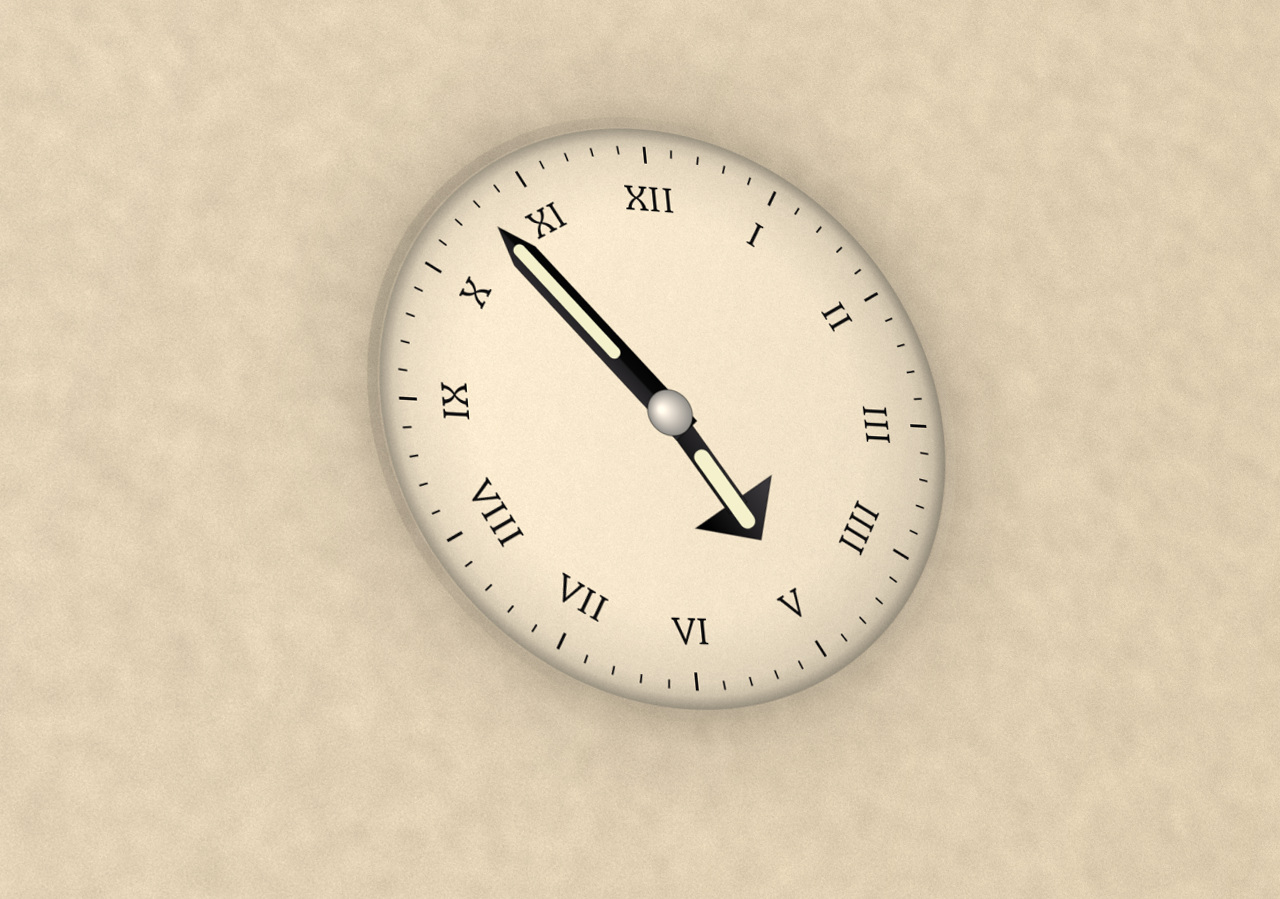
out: 4:53
